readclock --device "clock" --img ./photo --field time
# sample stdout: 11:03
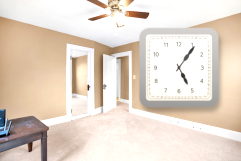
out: 5:06
